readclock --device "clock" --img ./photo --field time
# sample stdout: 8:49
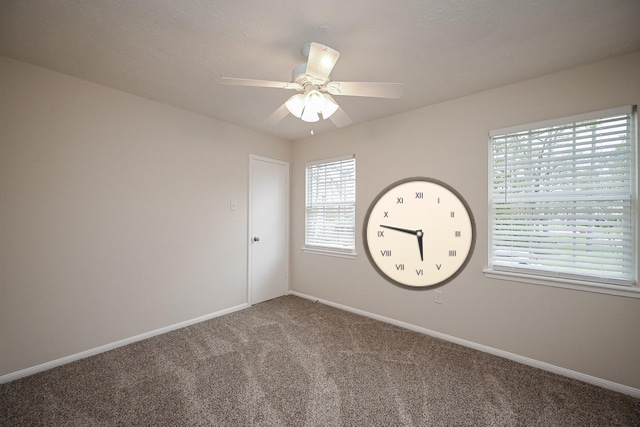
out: 5:47
